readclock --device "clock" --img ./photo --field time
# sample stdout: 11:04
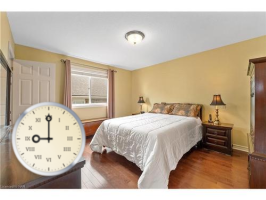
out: 9:00
